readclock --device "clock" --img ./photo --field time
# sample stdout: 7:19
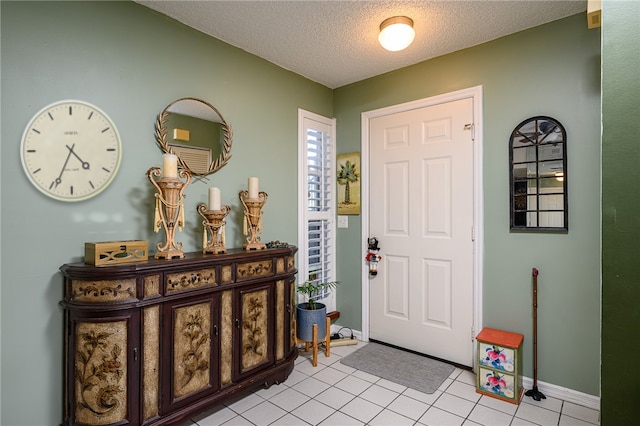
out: 4:34
